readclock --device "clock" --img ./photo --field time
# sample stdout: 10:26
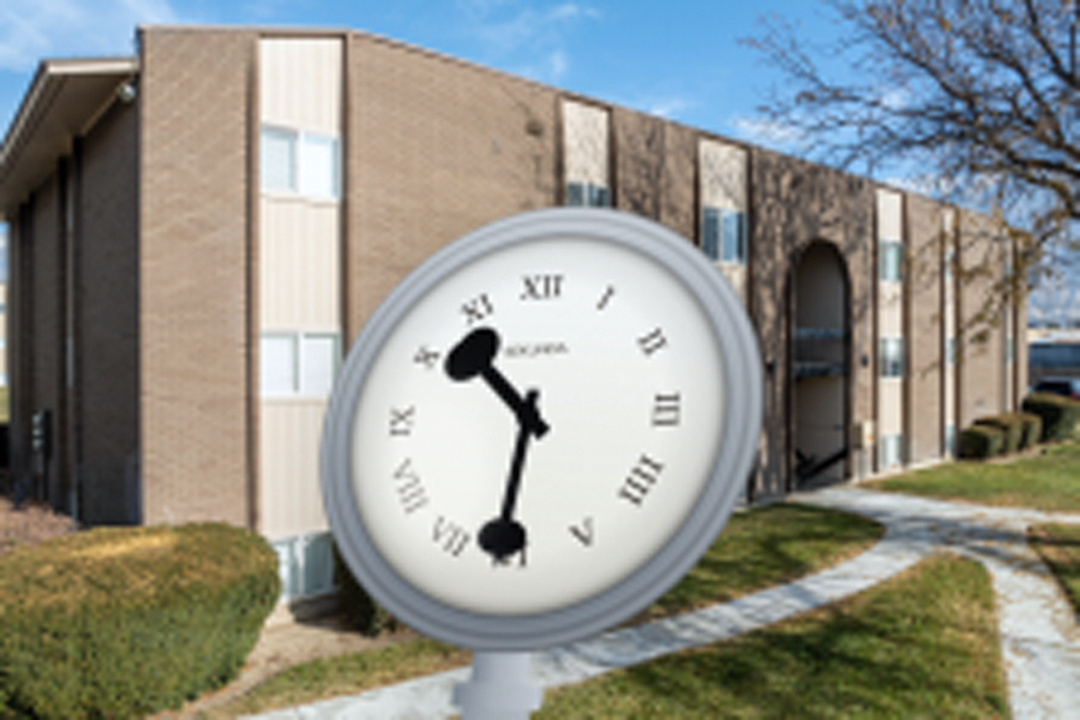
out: 10:31
